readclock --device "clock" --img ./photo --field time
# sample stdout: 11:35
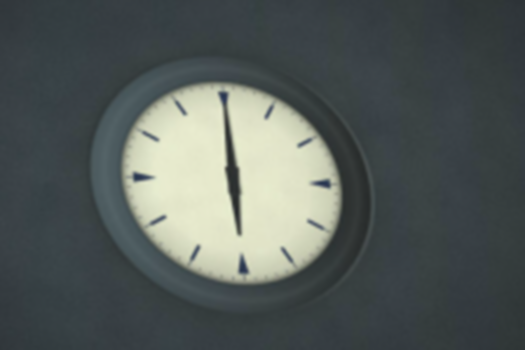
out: 6:00
